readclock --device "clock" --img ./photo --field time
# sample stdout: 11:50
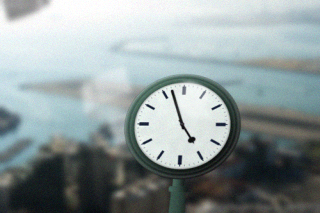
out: 4:57
